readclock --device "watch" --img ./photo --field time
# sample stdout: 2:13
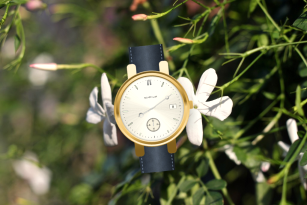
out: 8:10
